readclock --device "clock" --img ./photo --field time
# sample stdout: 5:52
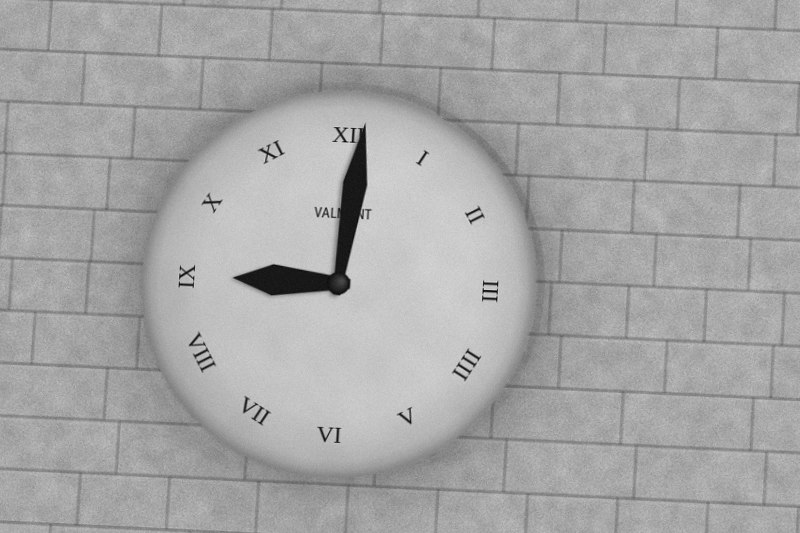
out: 9:01
